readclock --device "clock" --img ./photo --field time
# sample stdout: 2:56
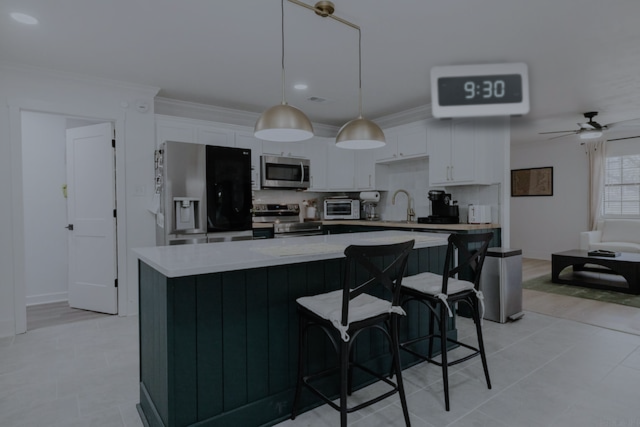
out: 9:30
